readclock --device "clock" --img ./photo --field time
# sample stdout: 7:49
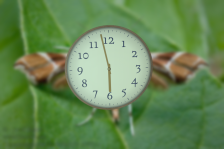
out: 5:58
